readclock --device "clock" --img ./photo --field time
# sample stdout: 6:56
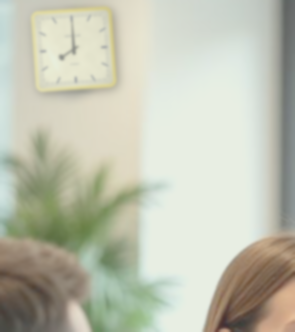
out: 8:00
